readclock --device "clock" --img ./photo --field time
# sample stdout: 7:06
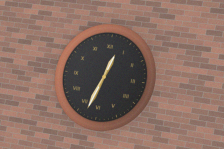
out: 12:33
